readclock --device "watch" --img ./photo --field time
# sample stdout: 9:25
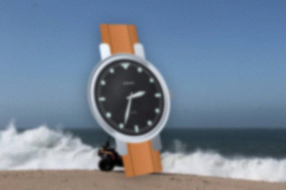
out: 2:34
